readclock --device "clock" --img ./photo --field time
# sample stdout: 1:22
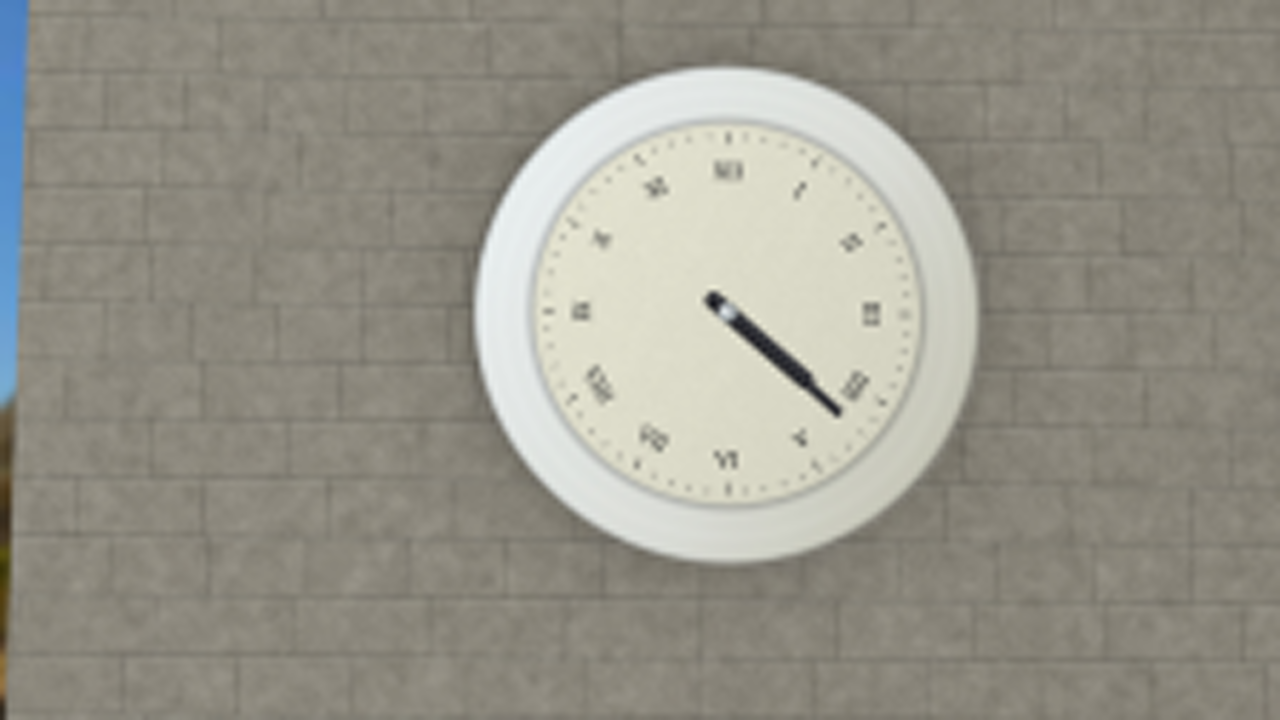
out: 4:22
